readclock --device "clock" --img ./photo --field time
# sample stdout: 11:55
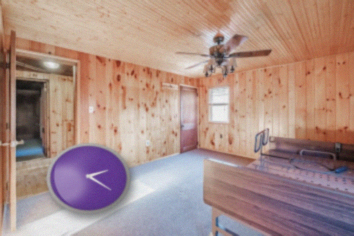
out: 2:21
